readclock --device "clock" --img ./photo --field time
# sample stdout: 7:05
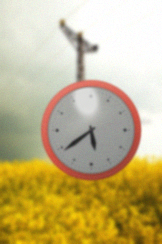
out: 5:39
